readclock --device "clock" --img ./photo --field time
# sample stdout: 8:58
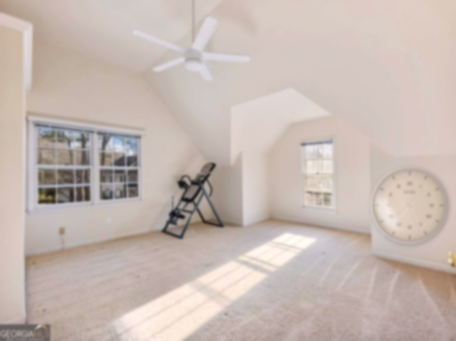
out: 7:26
